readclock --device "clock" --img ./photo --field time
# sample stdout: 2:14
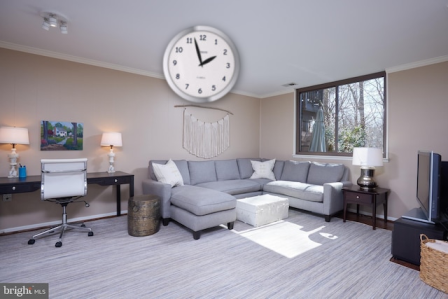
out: 1:57
